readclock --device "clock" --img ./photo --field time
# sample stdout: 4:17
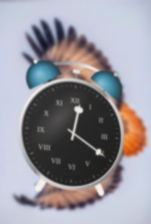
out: 12:20
